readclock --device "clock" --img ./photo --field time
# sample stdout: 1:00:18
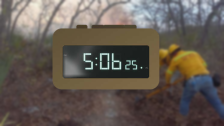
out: 5:06:25
